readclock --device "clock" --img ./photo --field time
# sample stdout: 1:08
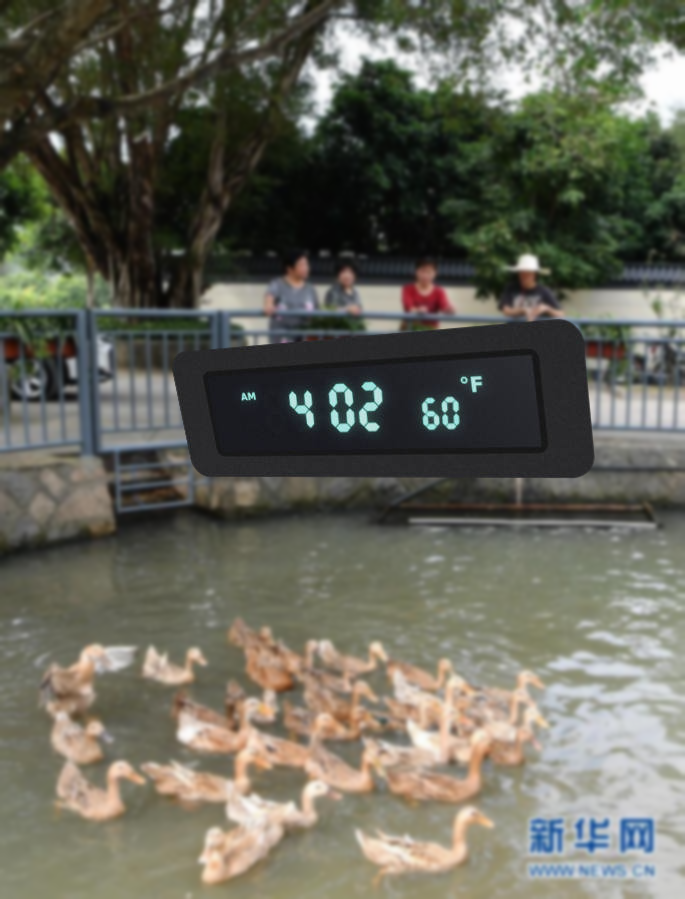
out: 4:02
